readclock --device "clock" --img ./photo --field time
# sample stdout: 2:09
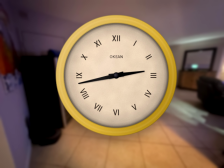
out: 2:43
